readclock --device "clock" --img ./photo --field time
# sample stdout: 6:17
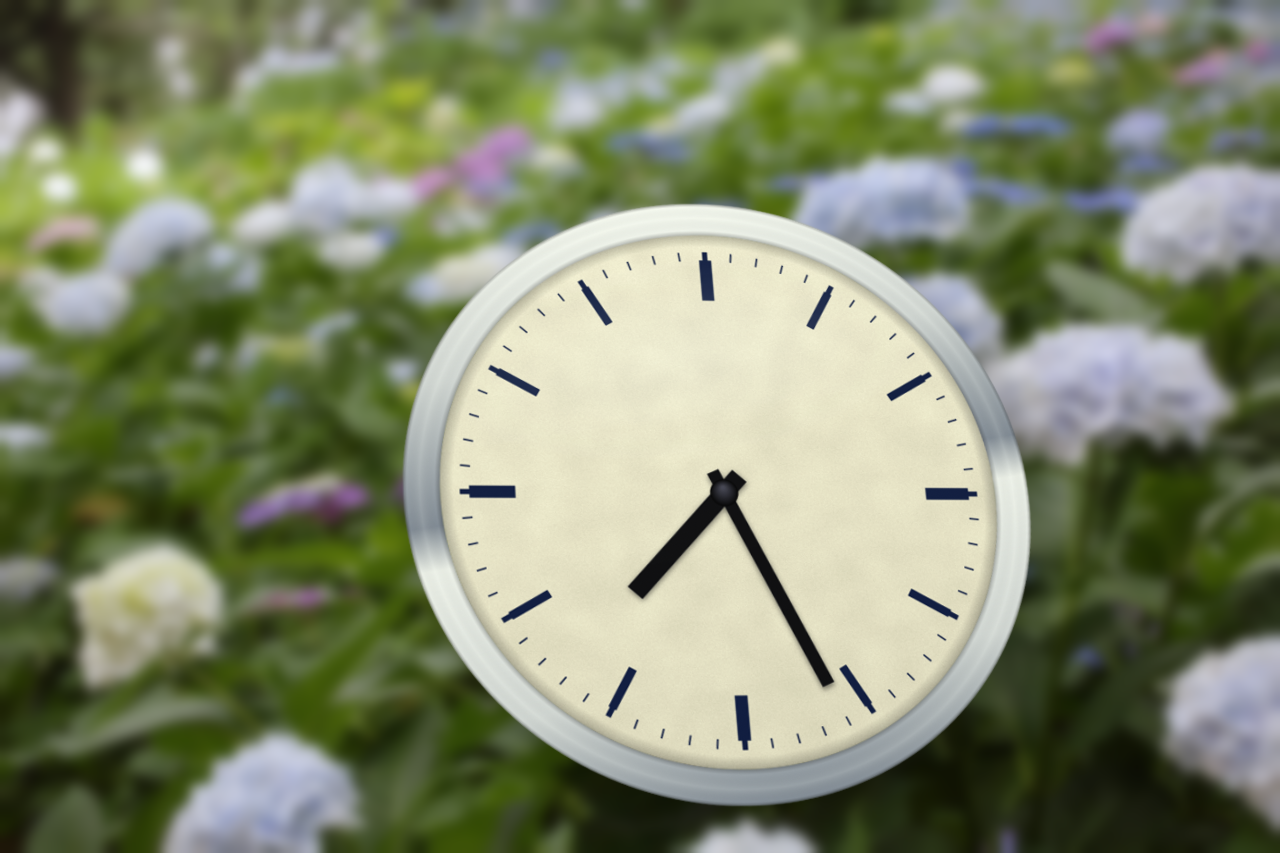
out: 7:26
